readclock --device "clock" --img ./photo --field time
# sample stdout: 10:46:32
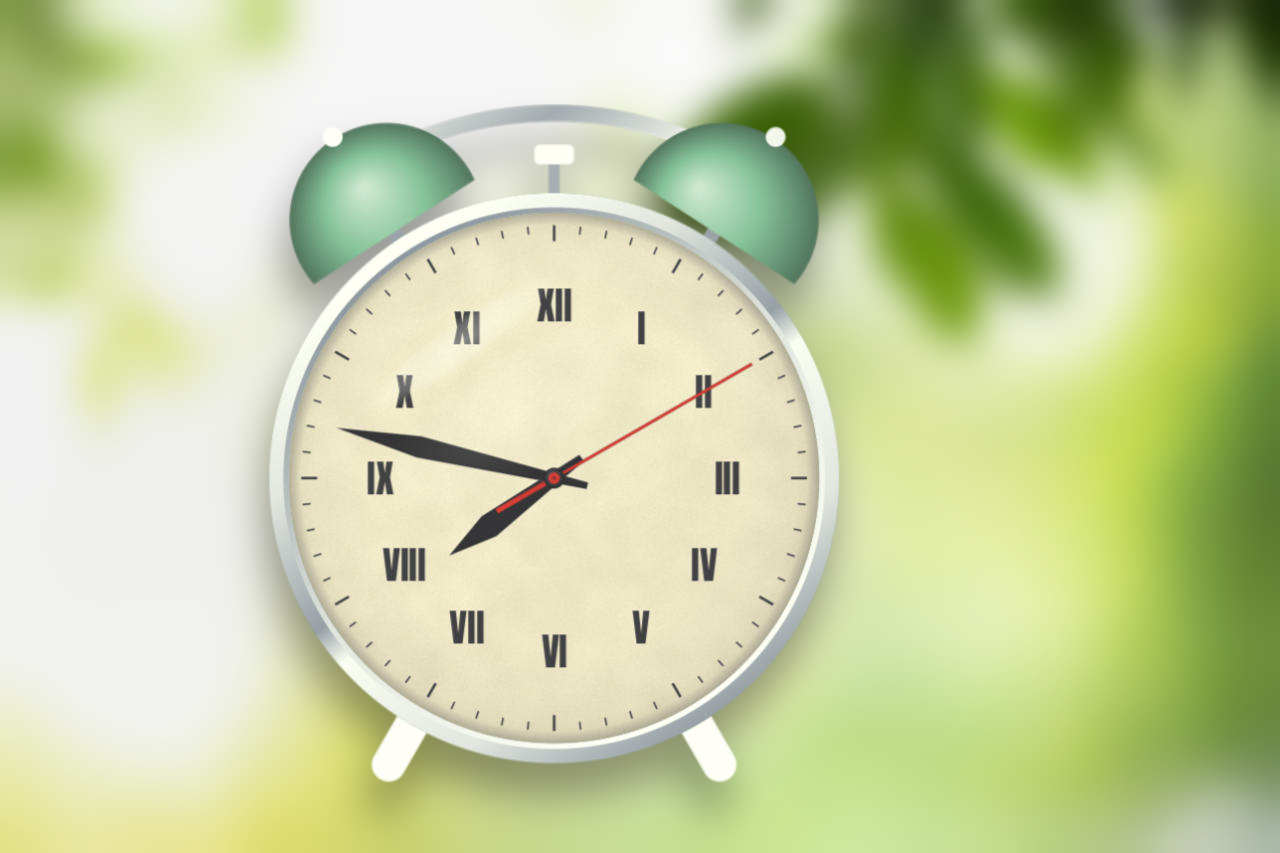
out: 7:47:10
